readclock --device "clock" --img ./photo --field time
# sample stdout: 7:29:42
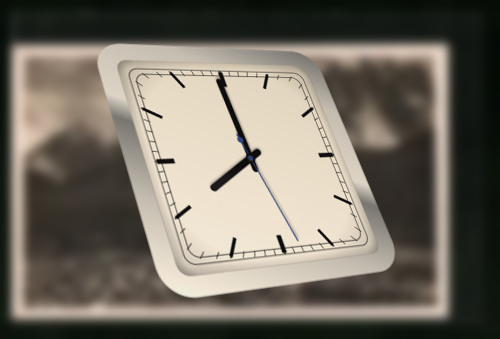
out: 7:59:28
